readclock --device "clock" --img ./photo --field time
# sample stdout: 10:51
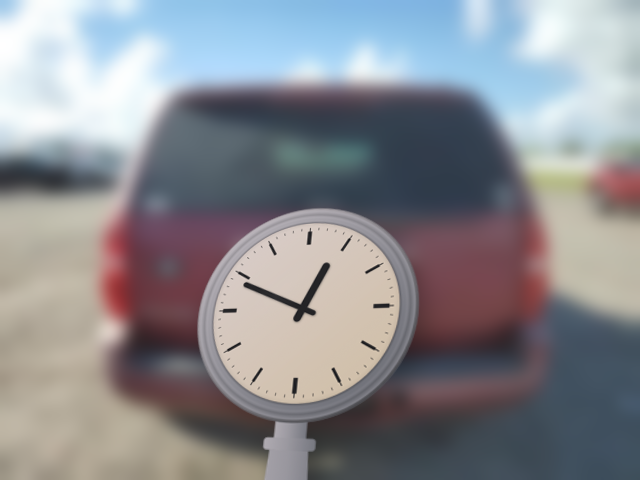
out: 12:49
